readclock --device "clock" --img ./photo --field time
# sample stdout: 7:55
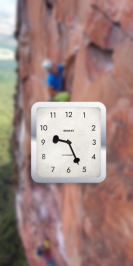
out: 9:26
